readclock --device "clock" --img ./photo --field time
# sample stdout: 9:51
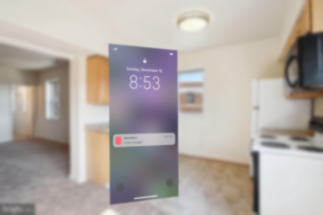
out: 8:53
